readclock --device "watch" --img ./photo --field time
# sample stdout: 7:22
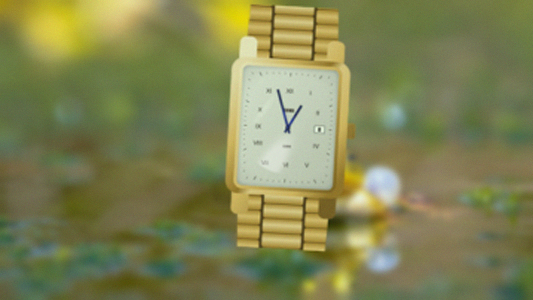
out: 12:57
